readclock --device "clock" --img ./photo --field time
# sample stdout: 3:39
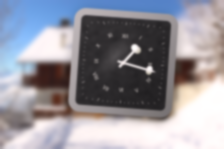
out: 1:17
